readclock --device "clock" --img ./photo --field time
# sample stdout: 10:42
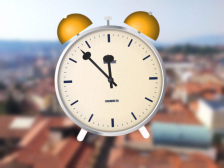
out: 11:53
